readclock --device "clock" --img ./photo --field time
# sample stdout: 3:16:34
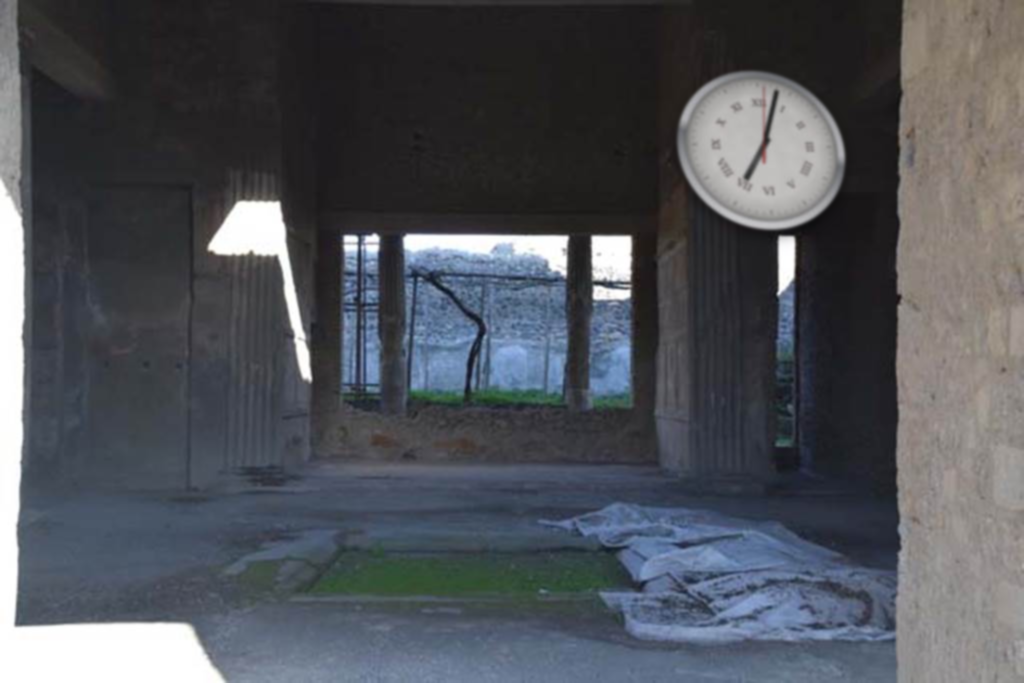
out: 7:03:01
